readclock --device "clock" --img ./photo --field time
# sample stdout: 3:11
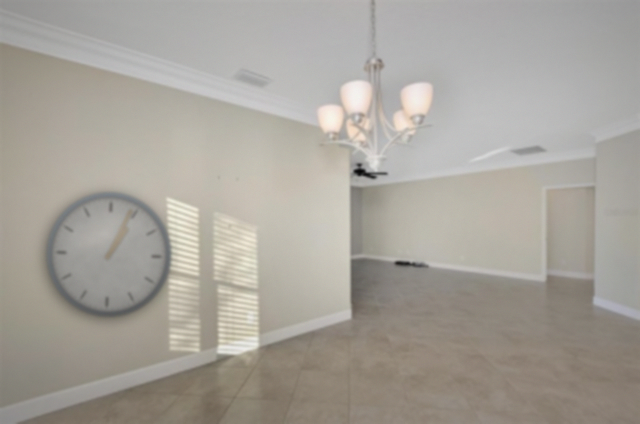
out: 1:04
